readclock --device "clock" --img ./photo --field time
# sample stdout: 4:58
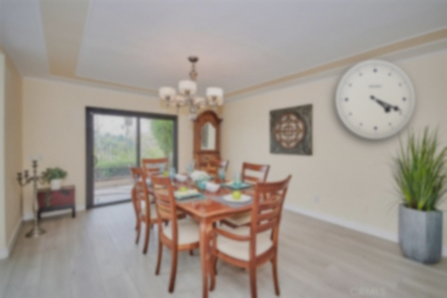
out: 4:19
